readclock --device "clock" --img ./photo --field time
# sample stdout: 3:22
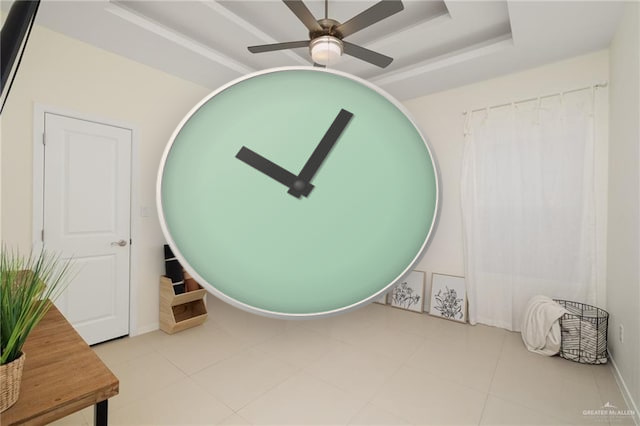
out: 10:05
